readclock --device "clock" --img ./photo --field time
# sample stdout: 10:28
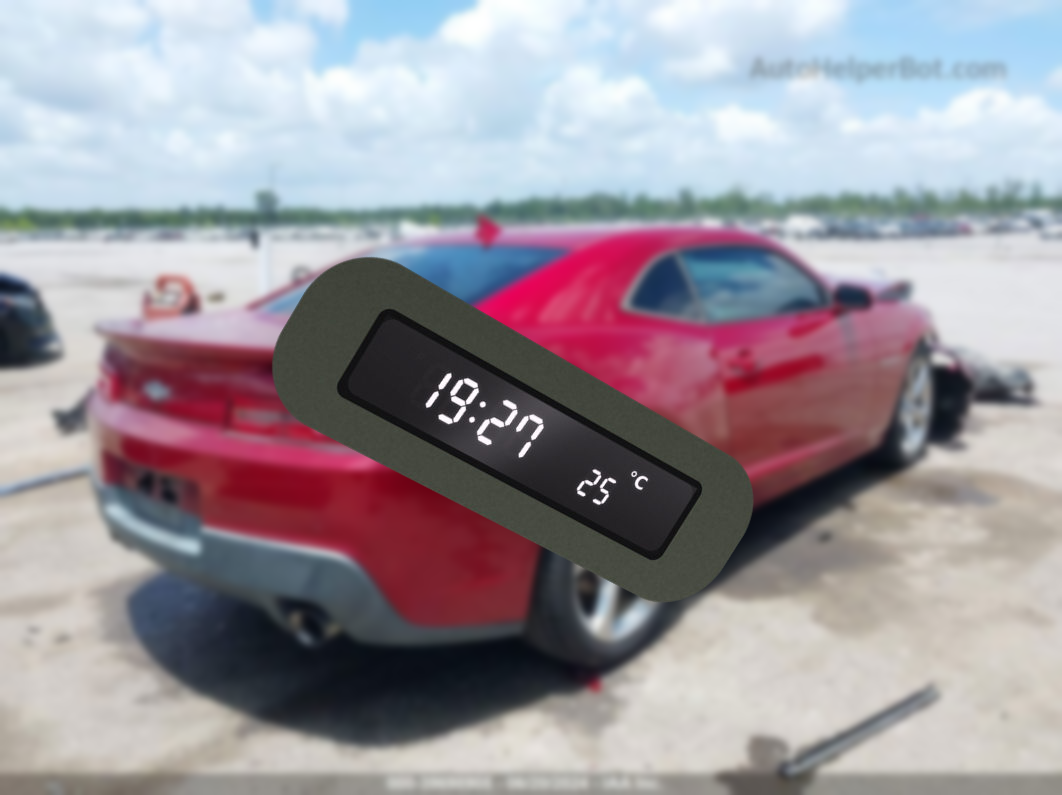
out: 19:27
